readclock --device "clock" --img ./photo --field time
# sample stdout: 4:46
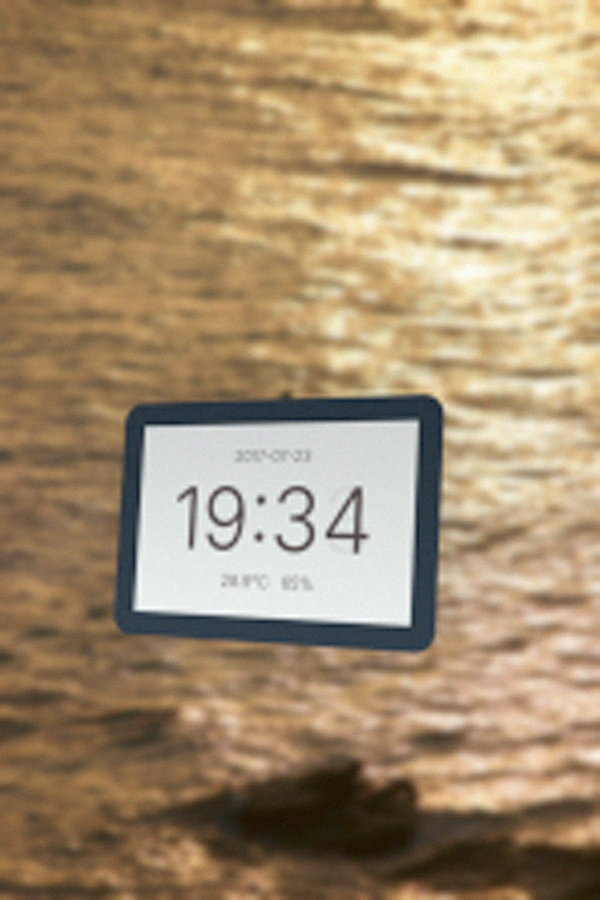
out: 19:34
